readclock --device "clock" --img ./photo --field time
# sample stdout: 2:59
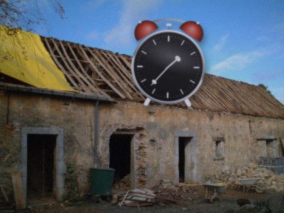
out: 1:37
